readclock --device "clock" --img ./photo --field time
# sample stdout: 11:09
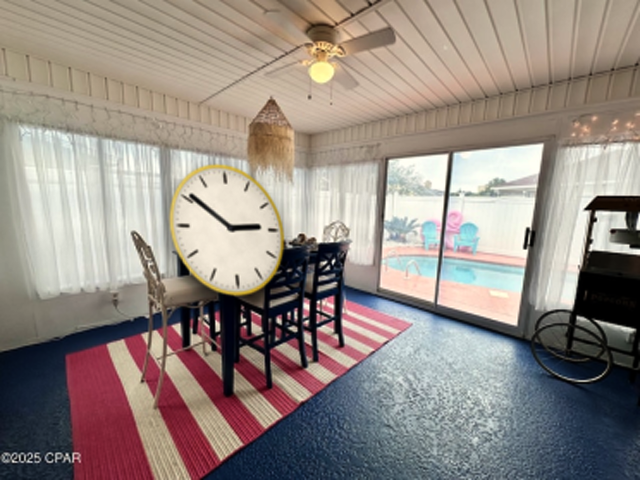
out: 2:51
